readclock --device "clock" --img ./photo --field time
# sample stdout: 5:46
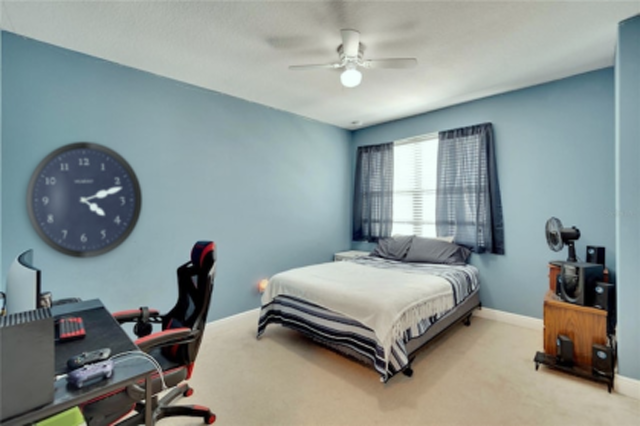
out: 4:12
